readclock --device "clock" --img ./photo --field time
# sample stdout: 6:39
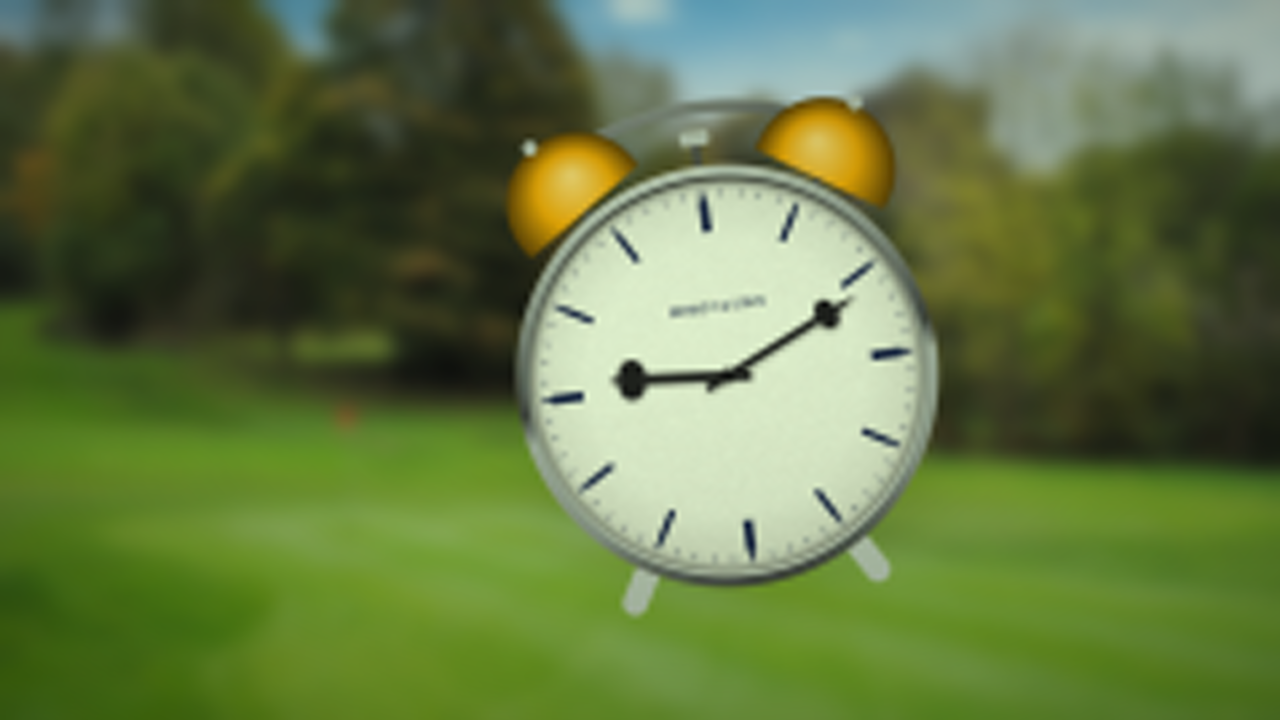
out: 9:11
